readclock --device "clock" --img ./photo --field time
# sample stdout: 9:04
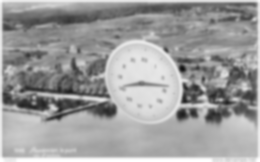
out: 8:13
